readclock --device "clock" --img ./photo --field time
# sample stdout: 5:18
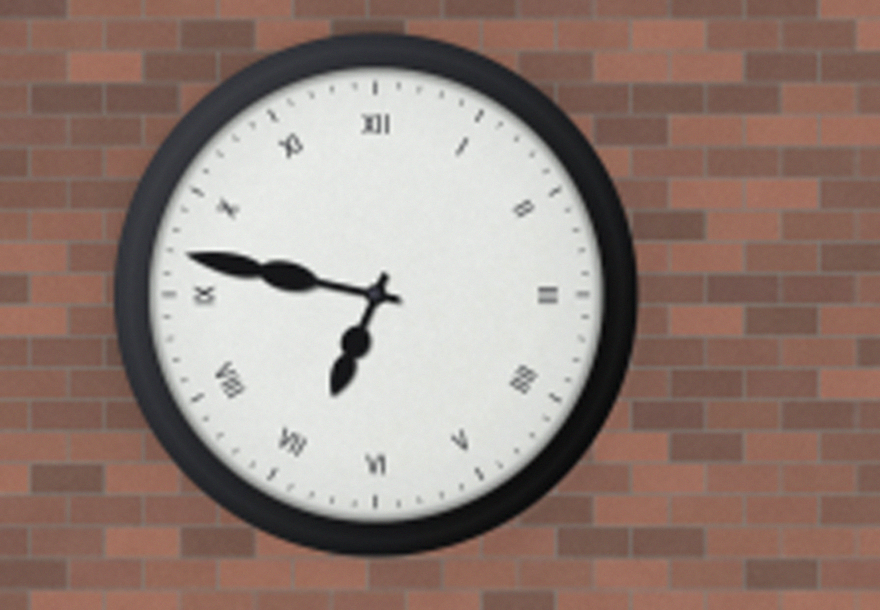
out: 6:47
